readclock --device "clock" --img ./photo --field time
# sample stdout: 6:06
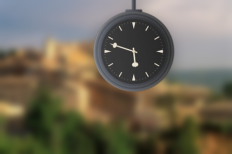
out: 5:48
